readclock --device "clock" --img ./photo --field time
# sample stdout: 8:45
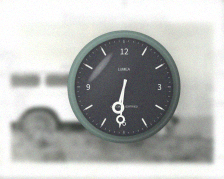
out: 6:31
